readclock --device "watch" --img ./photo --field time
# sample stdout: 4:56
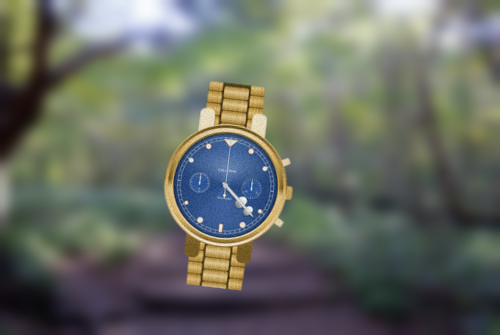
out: 4:22
